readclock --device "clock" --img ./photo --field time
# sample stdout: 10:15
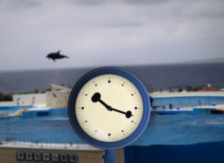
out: 10:18
